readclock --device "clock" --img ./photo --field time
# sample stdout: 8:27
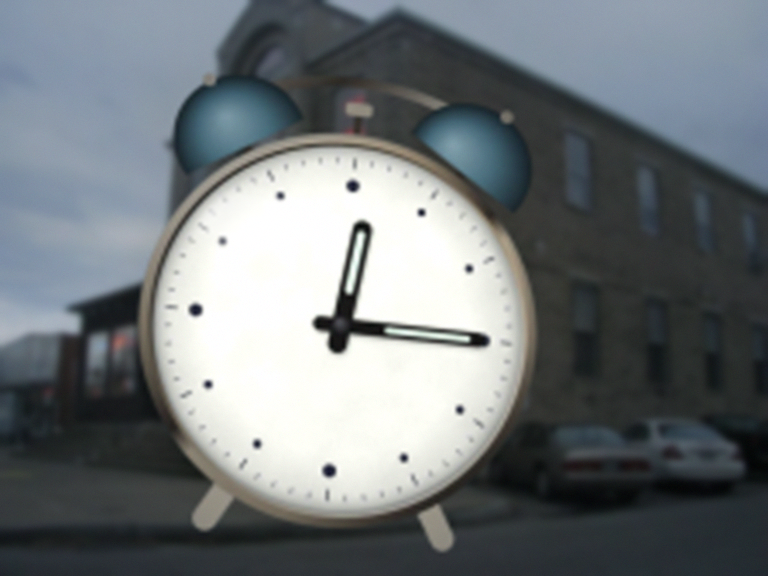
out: 12:15
